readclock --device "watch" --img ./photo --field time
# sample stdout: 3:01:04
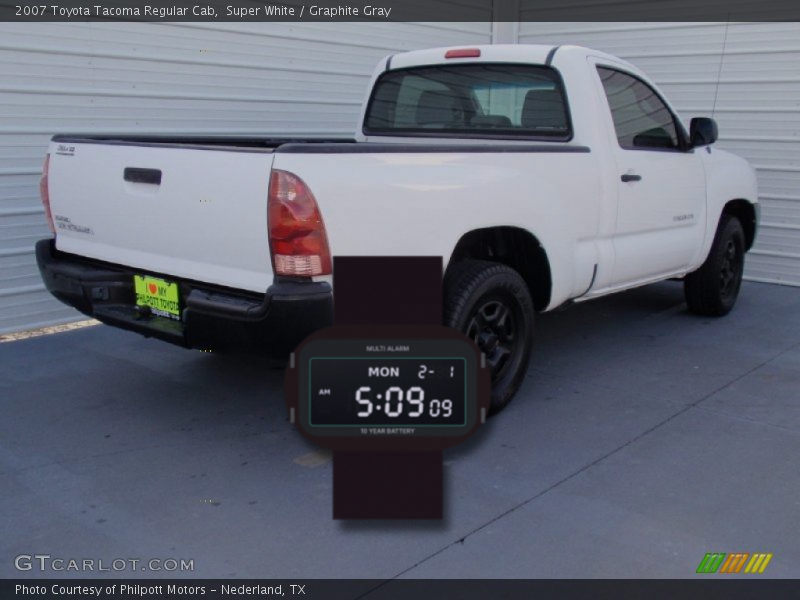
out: 5:09:09
